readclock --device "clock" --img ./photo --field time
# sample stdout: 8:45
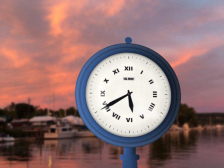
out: 5:40
